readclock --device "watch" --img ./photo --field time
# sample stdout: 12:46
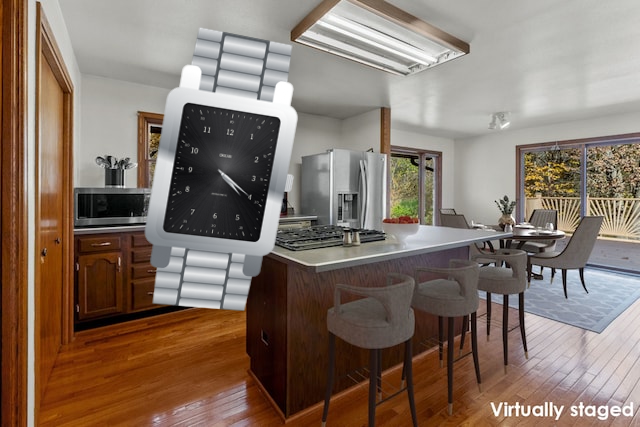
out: 4:20
